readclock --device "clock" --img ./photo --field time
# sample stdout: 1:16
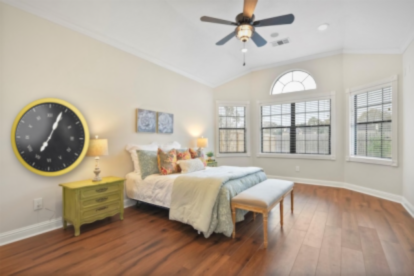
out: 7:04
